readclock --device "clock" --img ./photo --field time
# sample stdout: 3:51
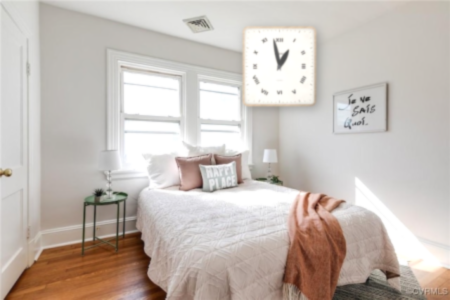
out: 12:58
